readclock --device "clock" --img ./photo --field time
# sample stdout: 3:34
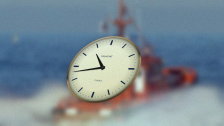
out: 10:43
